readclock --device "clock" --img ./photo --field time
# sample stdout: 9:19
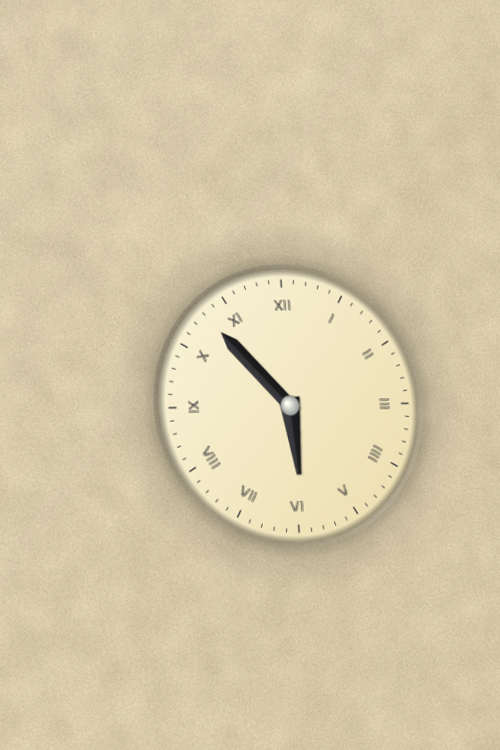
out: 5:53
